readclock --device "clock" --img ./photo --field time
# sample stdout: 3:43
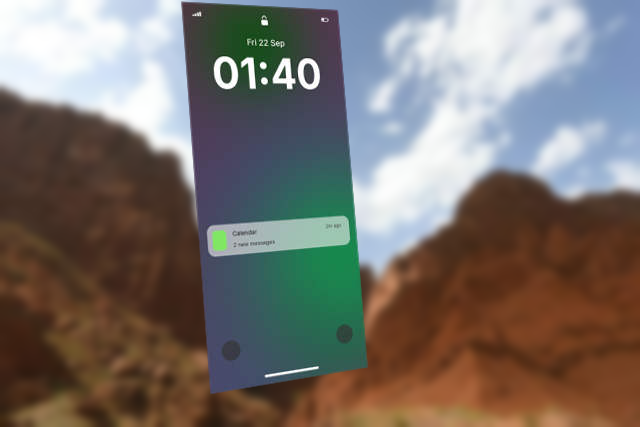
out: 1:40
